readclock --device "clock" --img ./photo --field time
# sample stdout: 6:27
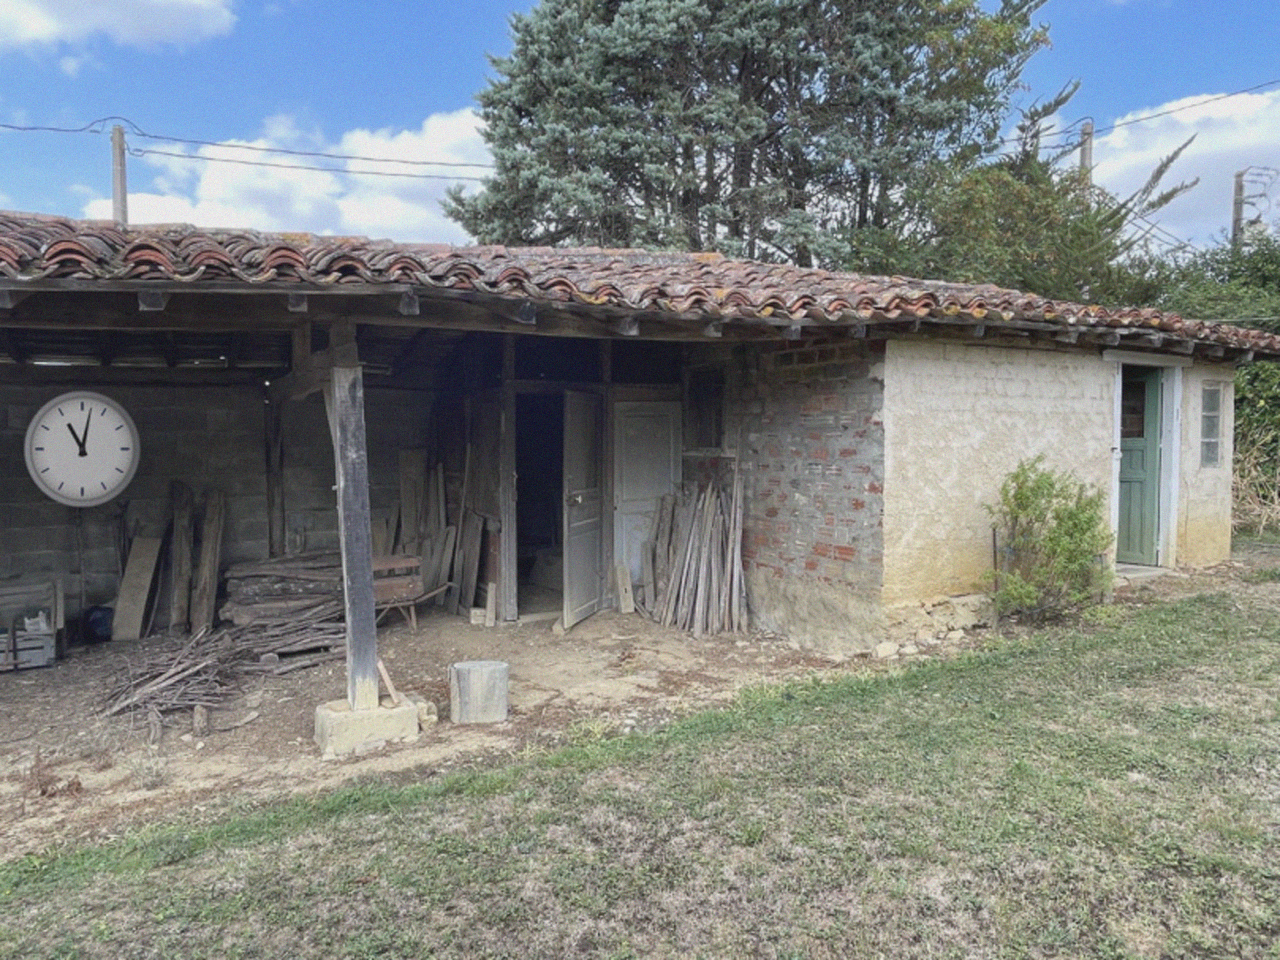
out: 11:02
